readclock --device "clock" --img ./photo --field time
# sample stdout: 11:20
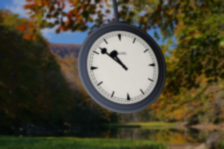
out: 10:52
